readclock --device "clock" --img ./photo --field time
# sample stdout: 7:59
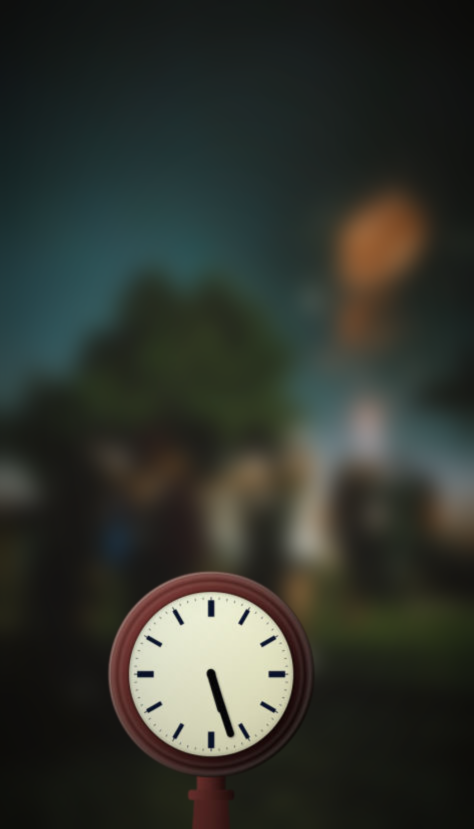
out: 5:27
